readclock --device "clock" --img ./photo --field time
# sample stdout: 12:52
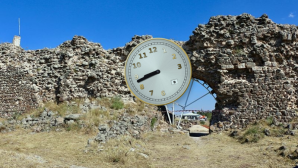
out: 8:43
